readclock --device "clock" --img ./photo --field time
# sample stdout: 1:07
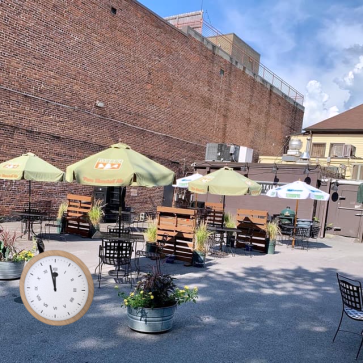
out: 11:58
